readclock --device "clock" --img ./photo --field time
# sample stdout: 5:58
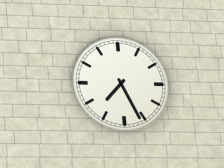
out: 7:26
